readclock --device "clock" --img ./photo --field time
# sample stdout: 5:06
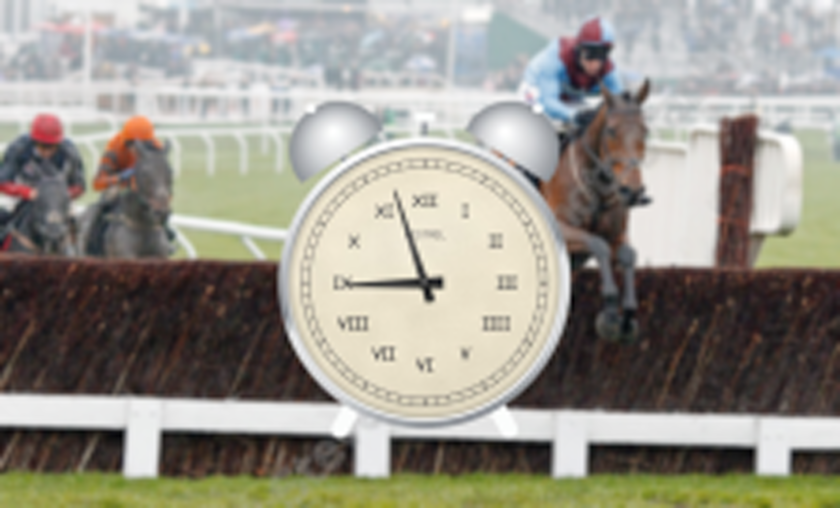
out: 8:57
